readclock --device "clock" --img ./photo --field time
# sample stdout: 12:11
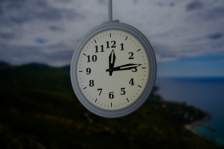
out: 12:14
